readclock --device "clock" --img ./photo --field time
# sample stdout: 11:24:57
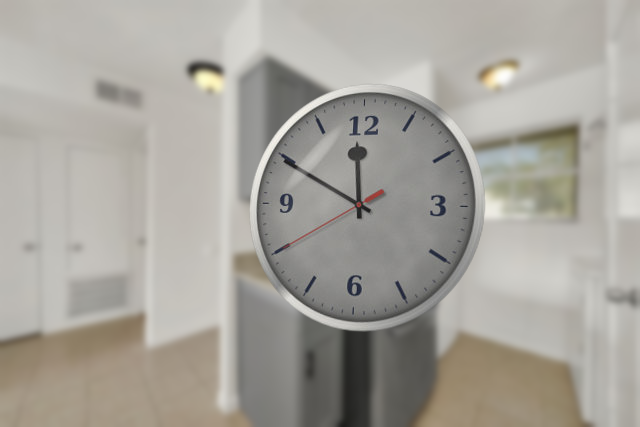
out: 11:49:40
